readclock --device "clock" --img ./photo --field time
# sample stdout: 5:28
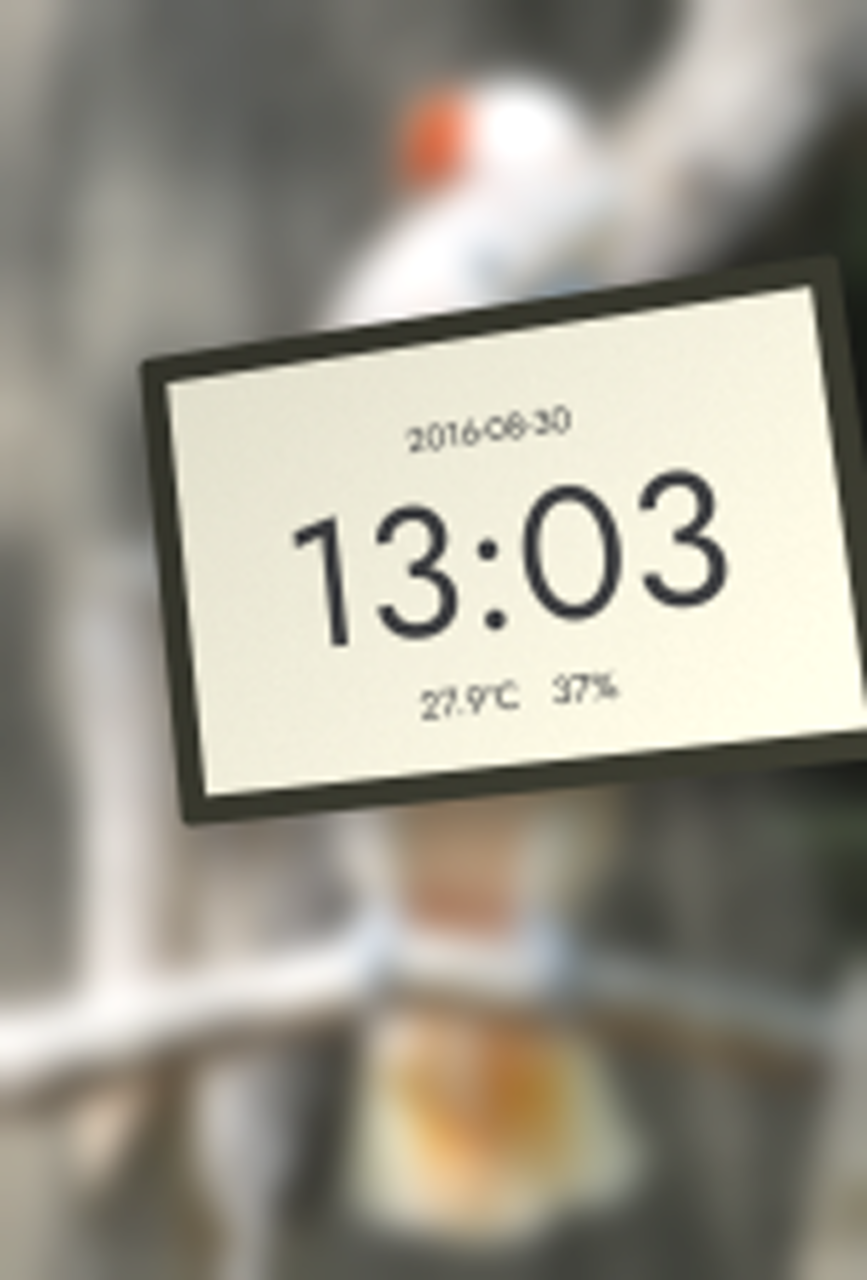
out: 13:03
